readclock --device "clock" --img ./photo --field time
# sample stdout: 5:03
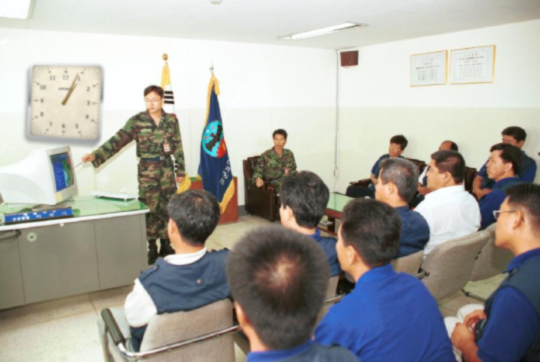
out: 1:04
